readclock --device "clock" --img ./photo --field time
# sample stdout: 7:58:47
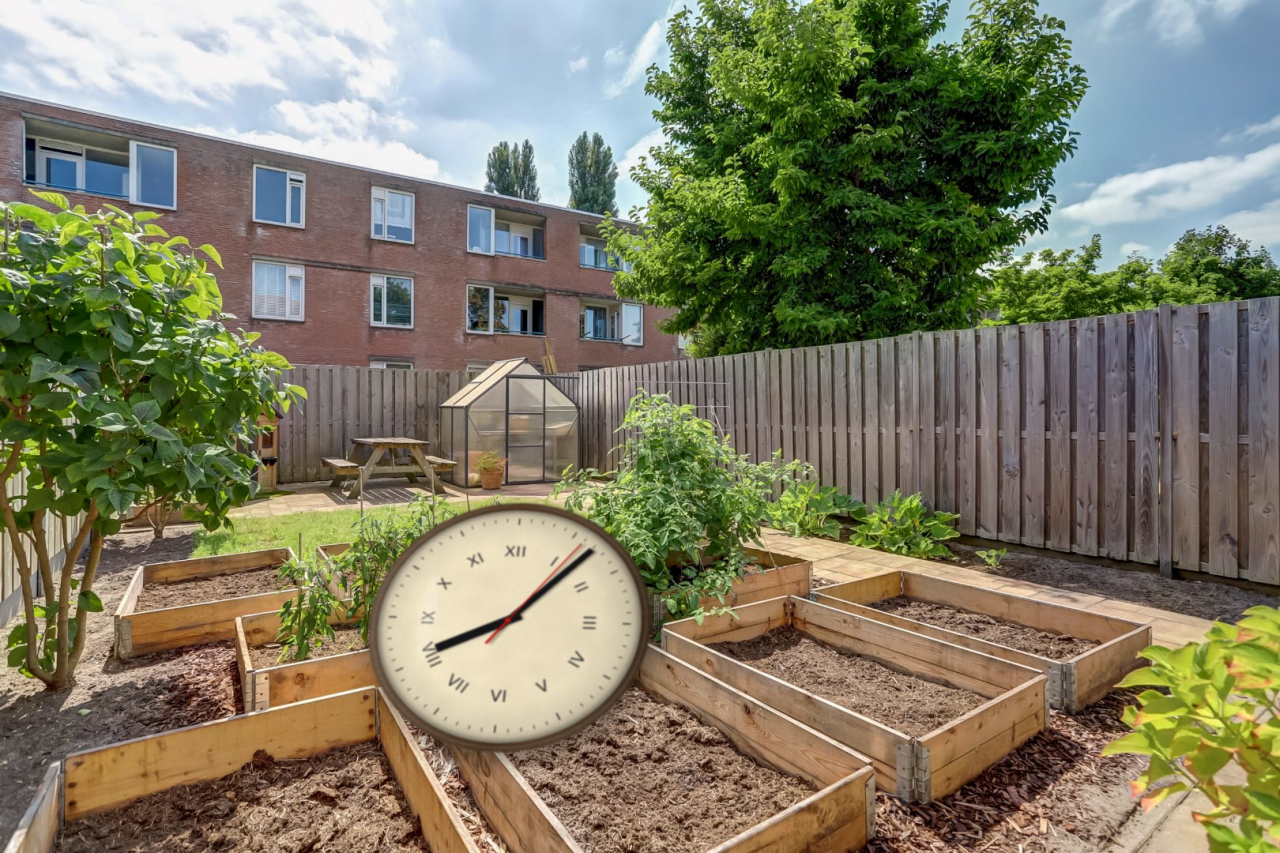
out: 8:07:06
